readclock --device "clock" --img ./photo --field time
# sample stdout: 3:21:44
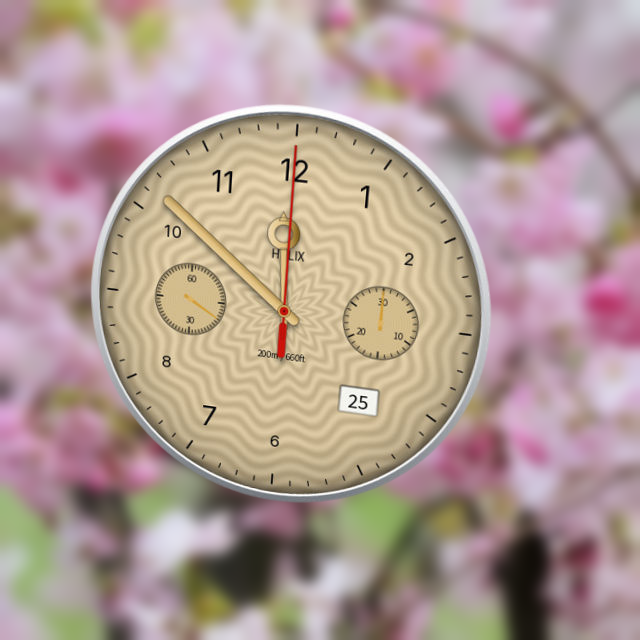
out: 11:51:20
